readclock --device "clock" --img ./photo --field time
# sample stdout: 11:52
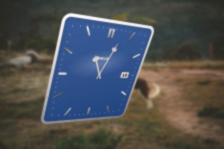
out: 11:03
